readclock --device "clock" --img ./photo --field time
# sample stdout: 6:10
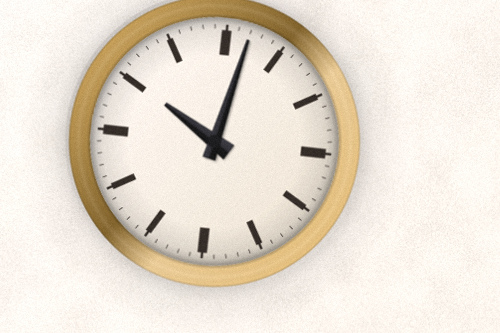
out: 10:02
